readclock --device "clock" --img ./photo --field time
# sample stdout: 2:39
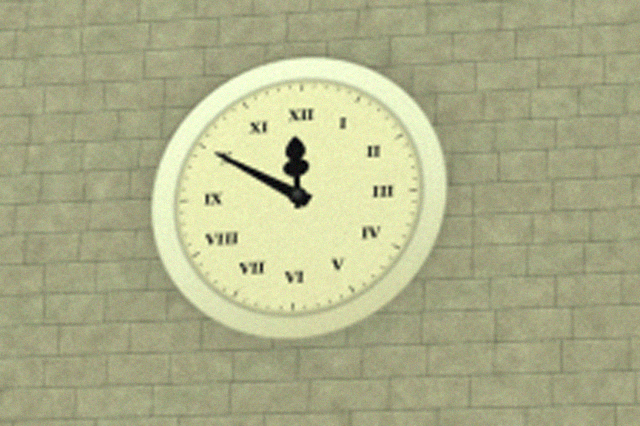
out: 11:50
